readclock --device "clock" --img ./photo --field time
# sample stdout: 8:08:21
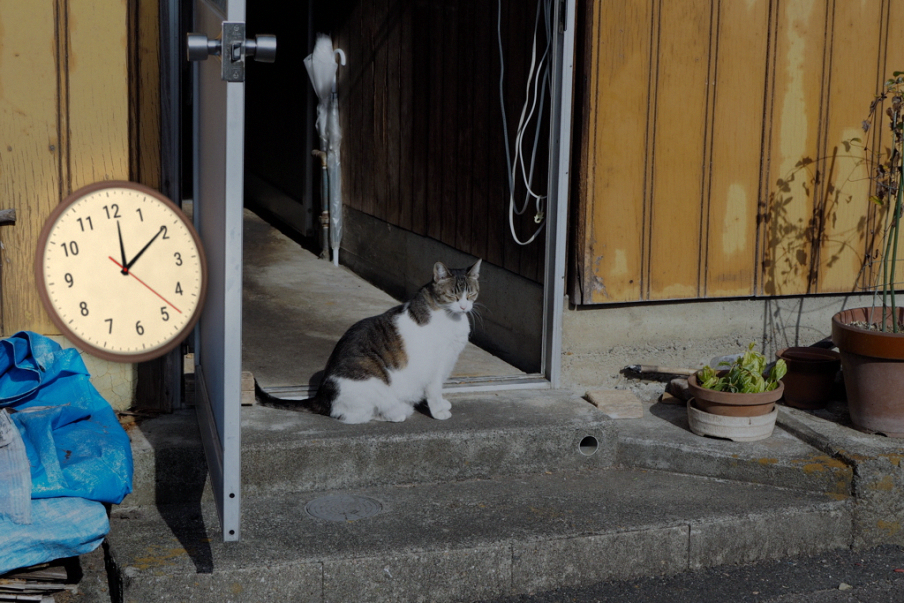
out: 12:09:23
